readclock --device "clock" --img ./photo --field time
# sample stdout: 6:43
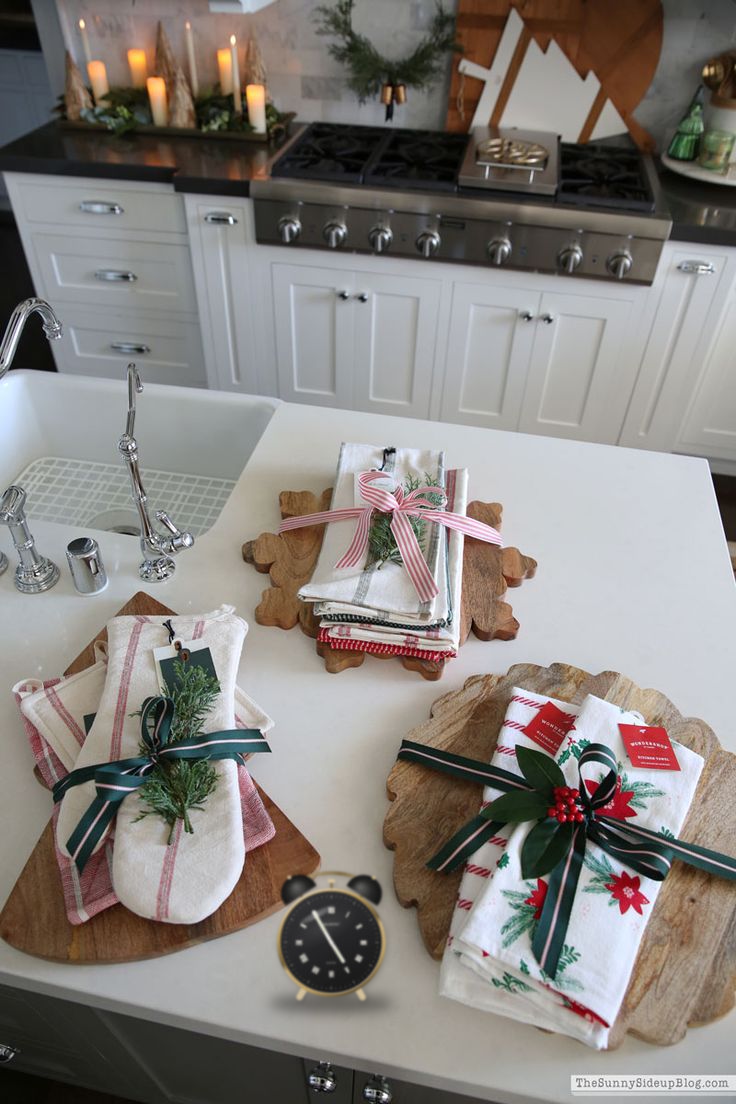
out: 4:55
